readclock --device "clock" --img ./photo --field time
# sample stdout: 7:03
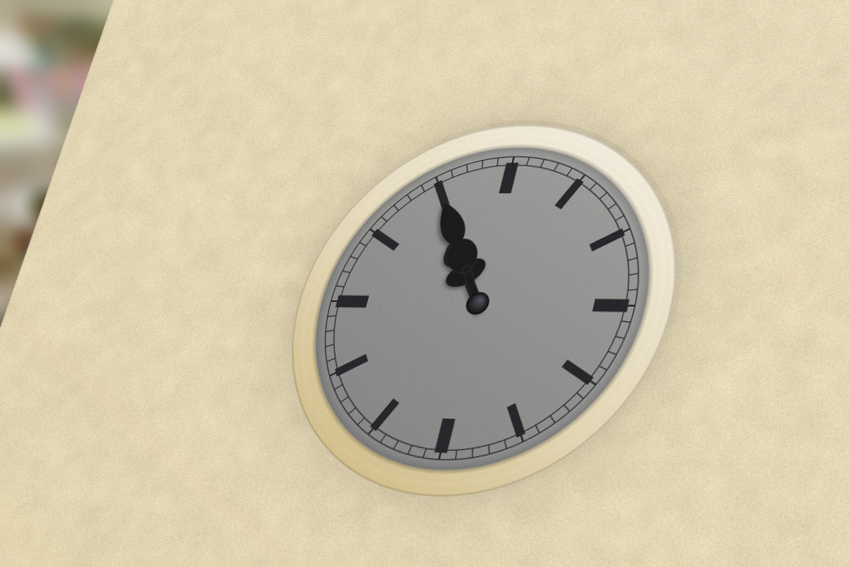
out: 10:55
